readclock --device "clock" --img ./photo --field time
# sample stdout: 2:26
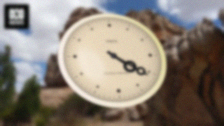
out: 4:21
